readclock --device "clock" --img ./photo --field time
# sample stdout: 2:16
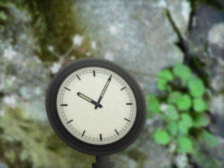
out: 10:05
